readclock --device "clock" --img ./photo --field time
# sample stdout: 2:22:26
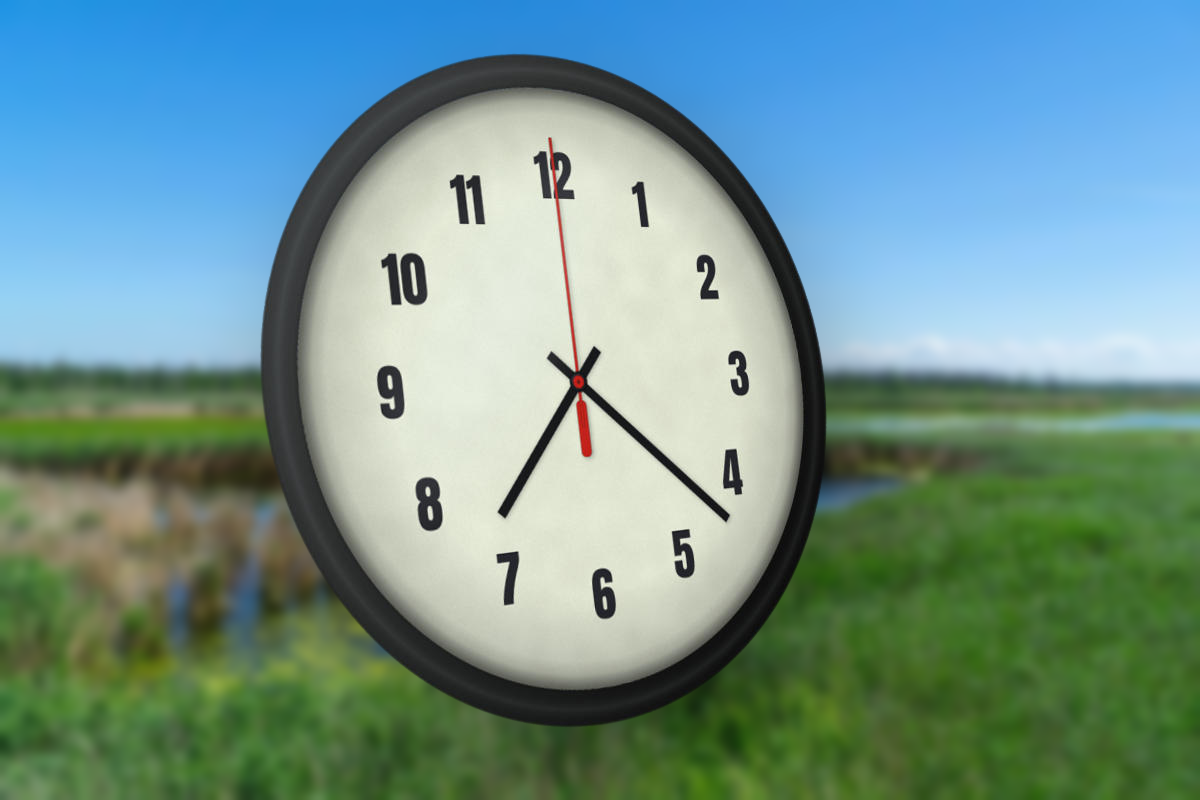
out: 7:22:00
